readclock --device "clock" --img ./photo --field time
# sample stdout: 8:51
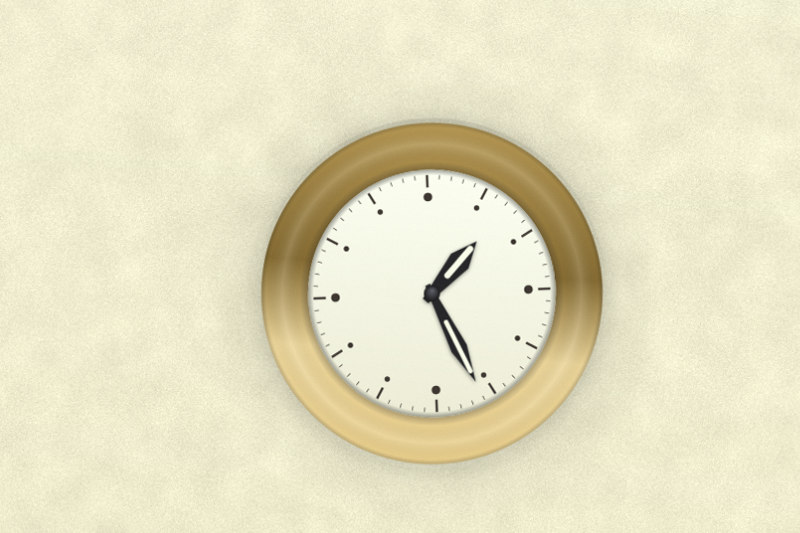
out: 1:26
